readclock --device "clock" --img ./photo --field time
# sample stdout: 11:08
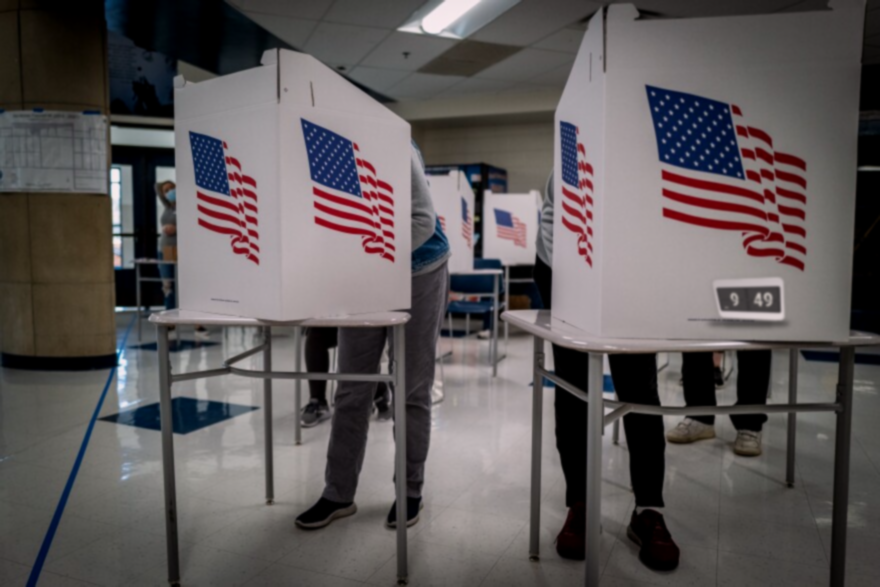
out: 9:49
